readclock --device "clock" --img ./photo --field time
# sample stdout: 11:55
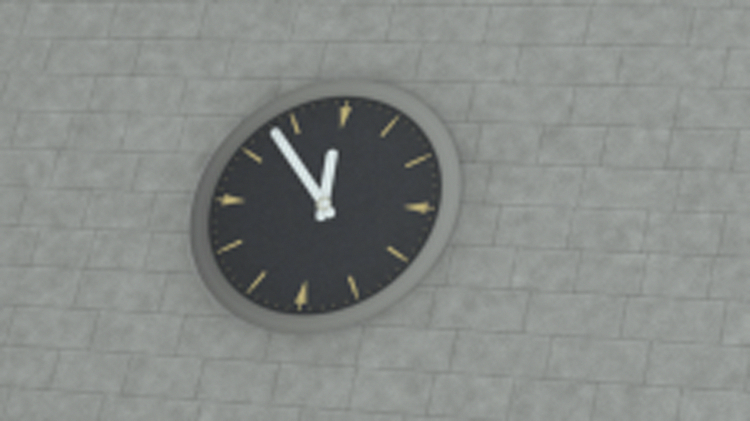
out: 11:53
